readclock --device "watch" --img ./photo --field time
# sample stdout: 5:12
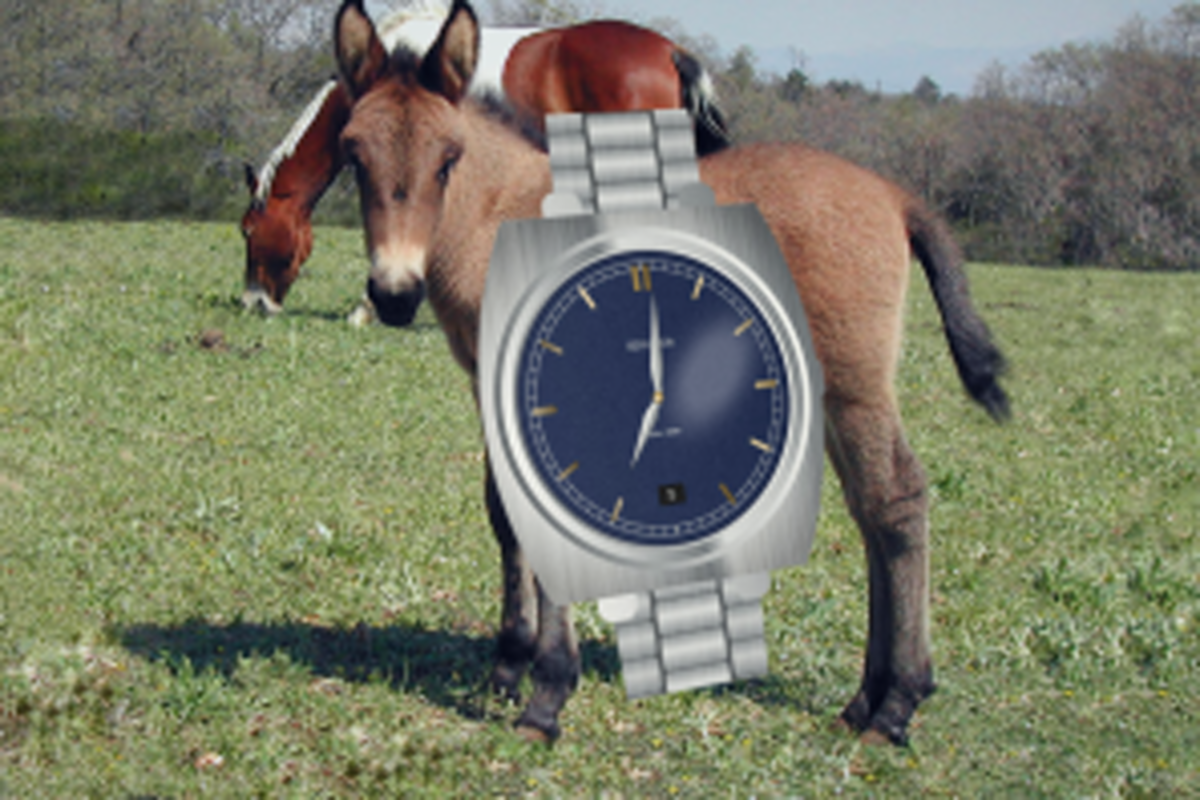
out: 7:01
